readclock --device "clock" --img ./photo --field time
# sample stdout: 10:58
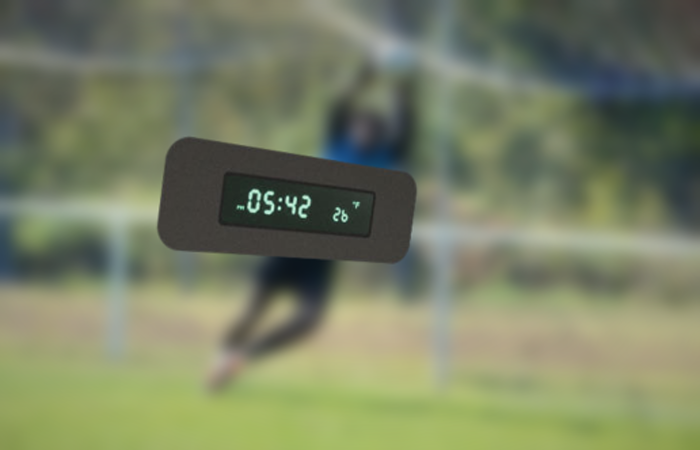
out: 5:42
